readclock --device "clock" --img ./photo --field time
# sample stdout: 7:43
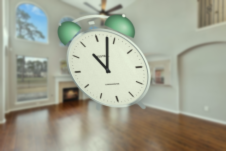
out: 11:03
